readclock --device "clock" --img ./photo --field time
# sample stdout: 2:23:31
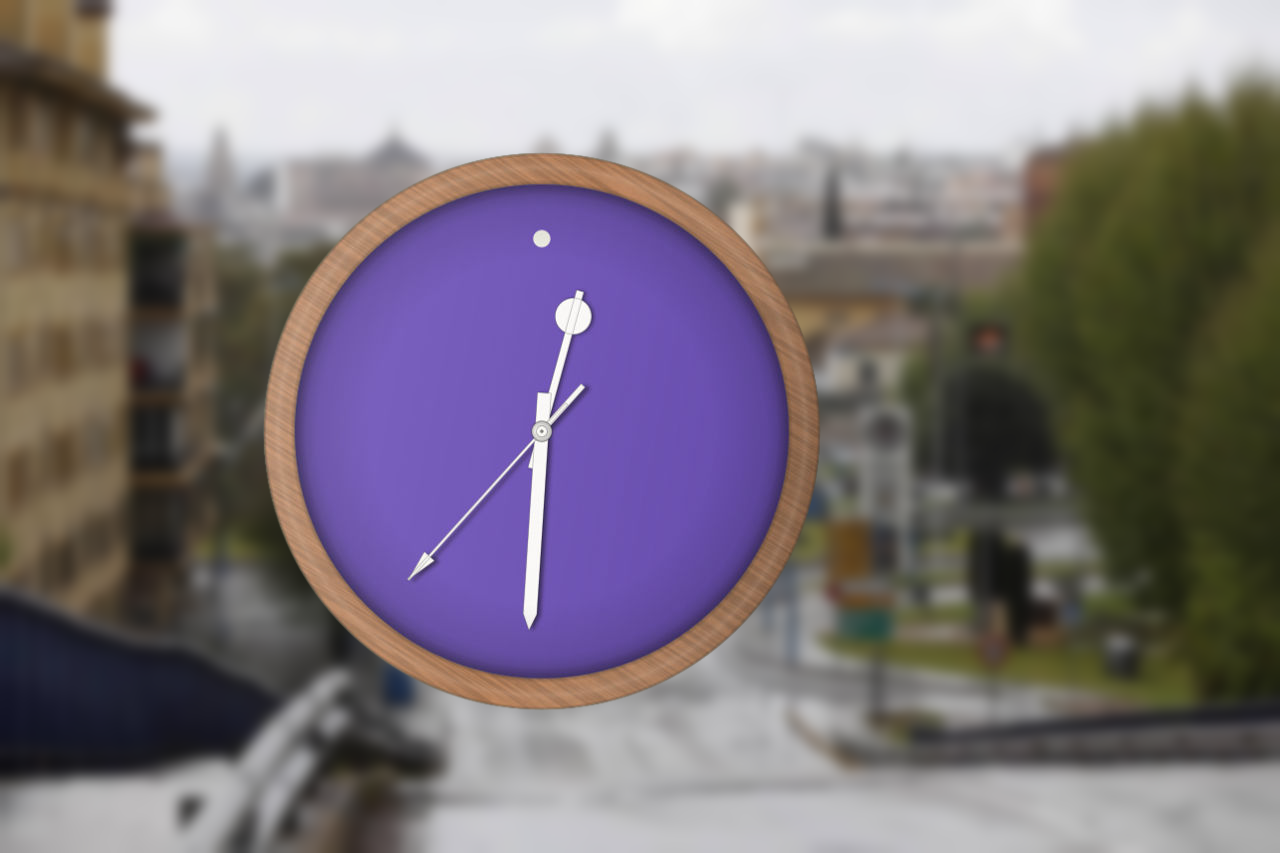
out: 12:30:37
